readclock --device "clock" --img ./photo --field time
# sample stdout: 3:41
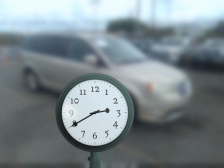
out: 2:40
